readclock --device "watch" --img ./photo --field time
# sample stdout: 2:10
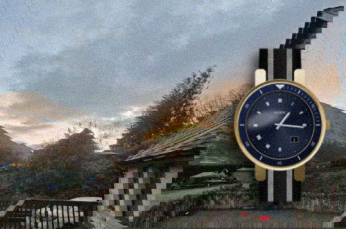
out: 1:16
